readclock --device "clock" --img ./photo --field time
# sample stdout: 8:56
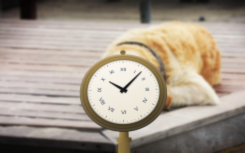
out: 10:07
